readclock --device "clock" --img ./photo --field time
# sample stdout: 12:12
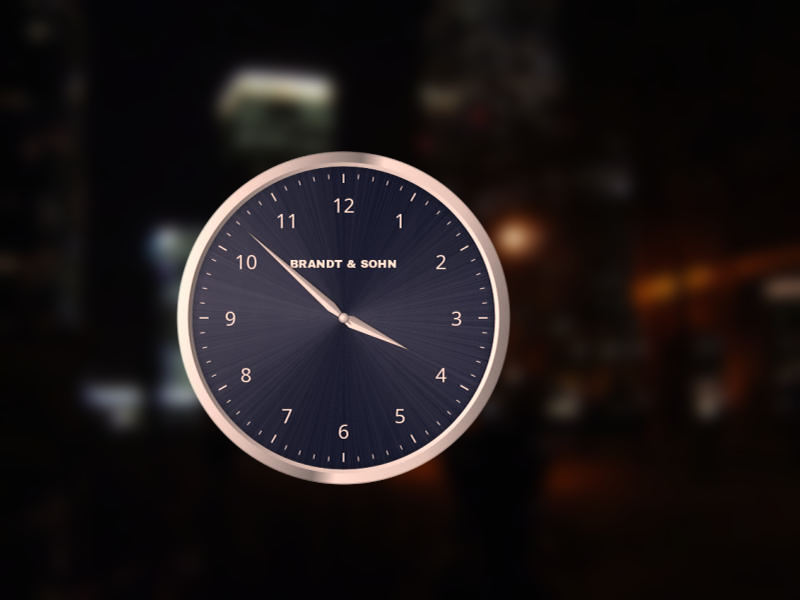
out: 3:52
